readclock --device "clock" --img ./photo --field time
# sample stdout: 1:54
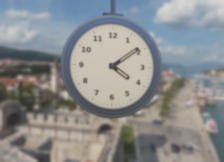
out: 4:09
